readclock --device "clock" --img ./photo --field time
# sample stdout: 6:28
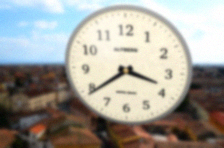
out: 3:39
